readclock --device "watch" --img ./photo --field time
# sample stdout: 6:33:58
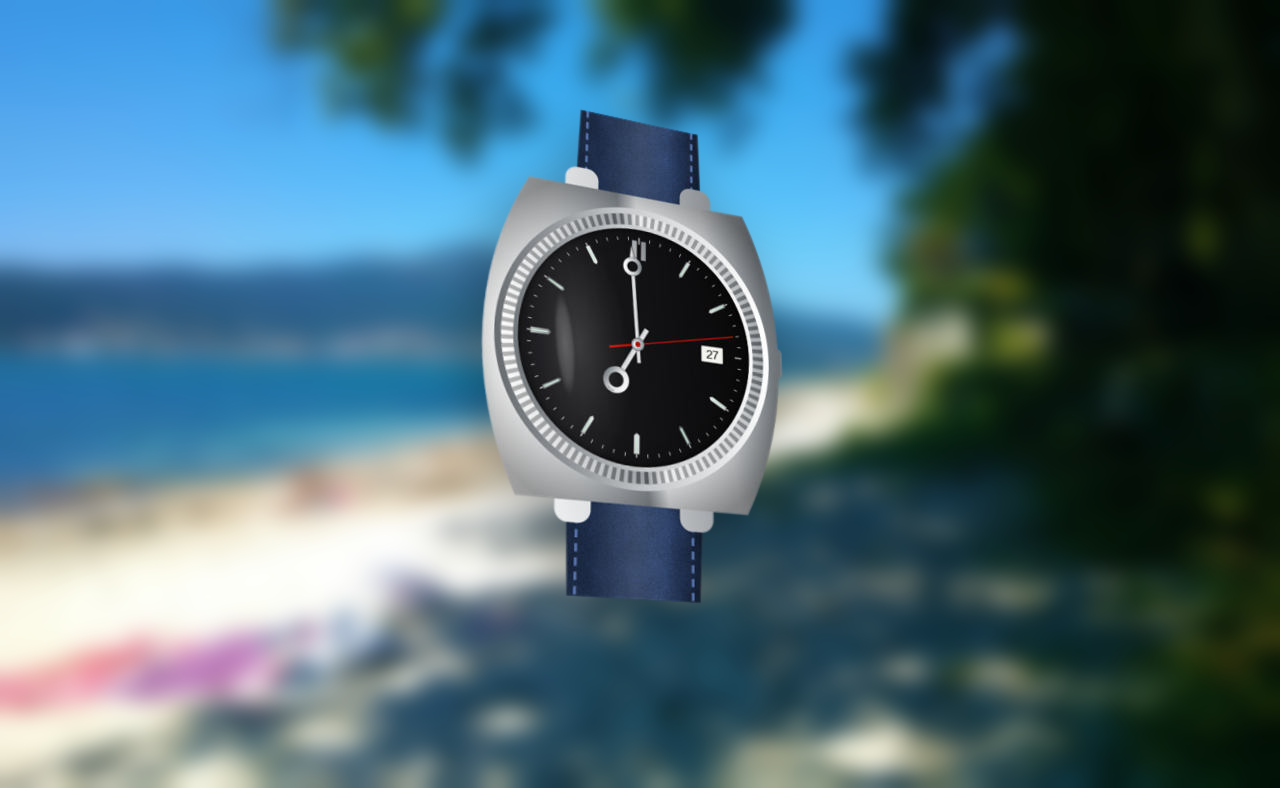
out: 6:59:13
